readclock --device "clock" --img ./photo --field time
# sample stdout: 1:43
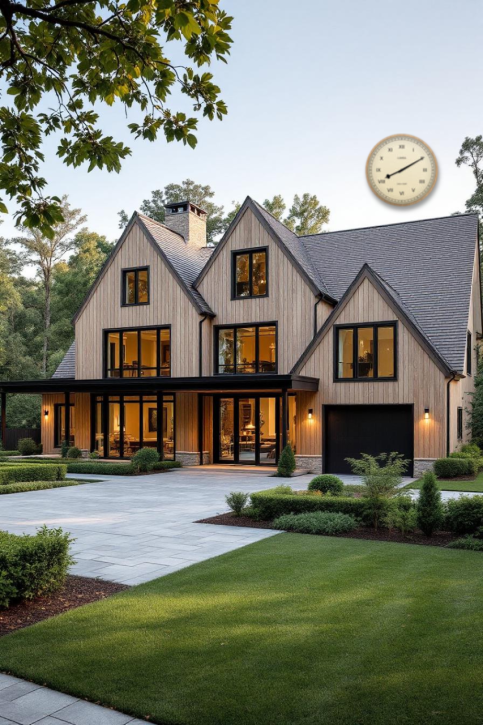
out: 8:10
